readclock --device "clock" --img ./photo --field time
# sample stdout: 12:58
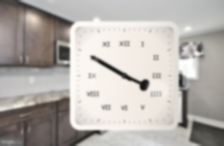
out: 3:50
